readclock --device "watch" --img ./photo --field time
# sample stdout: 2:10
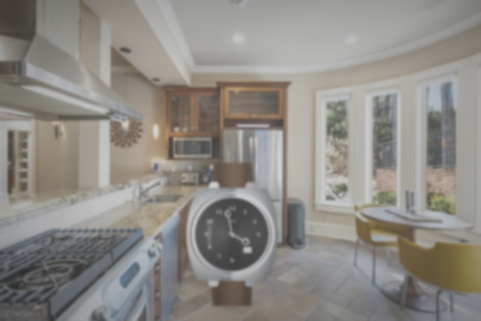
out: 3:58
